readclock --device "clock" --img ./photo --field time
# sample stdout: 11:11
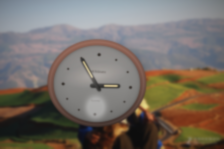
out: 2:55
